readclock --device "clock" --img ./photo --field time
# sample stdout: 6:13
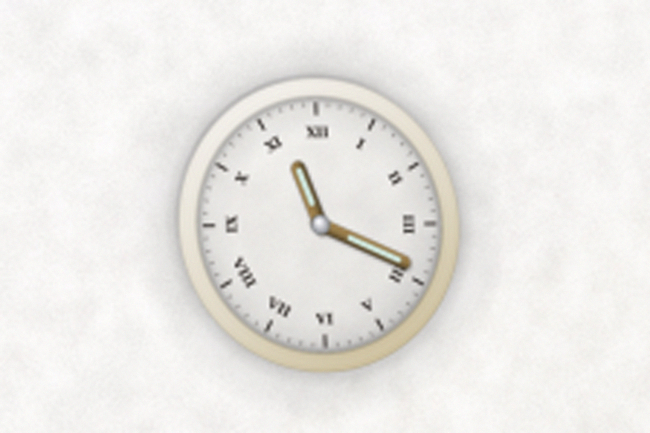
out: 11:19
